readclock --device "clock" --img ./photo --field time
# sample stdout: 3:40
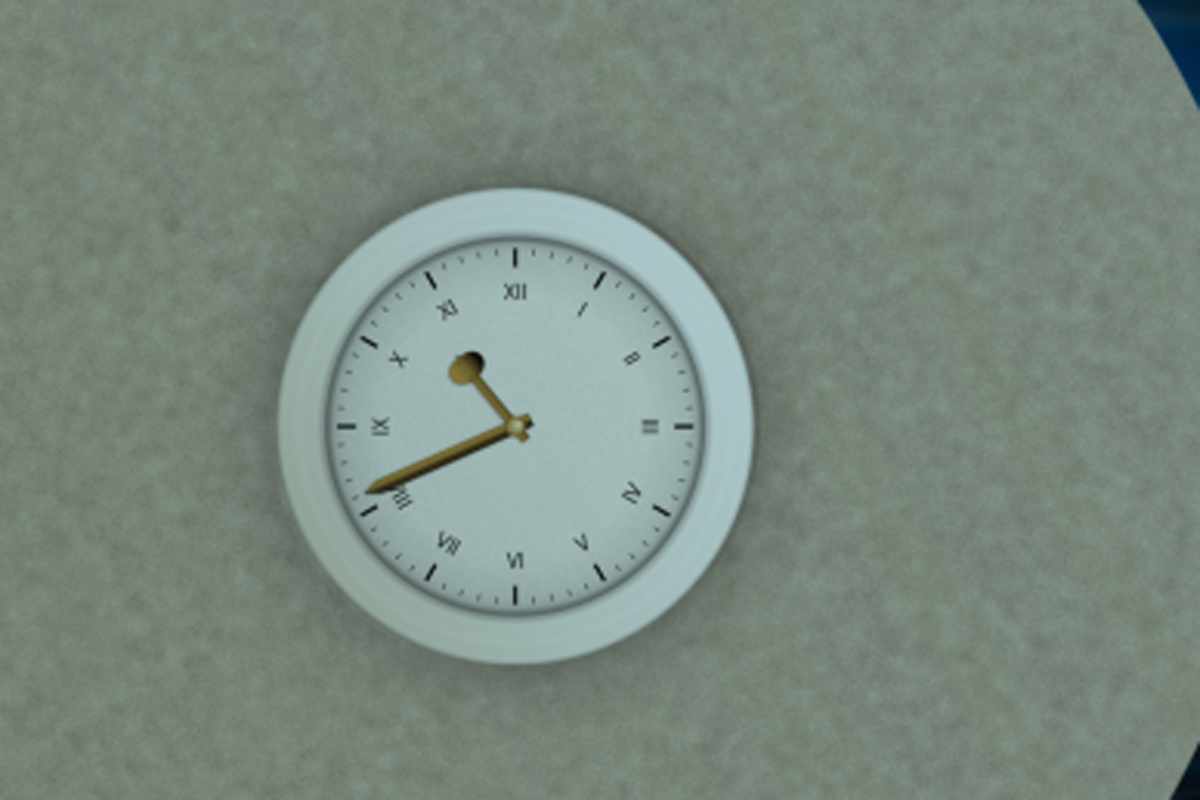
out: 10:41
